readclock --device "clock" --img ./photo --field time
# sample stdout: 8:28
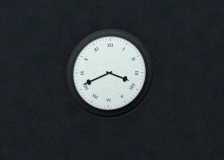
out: 3:41
